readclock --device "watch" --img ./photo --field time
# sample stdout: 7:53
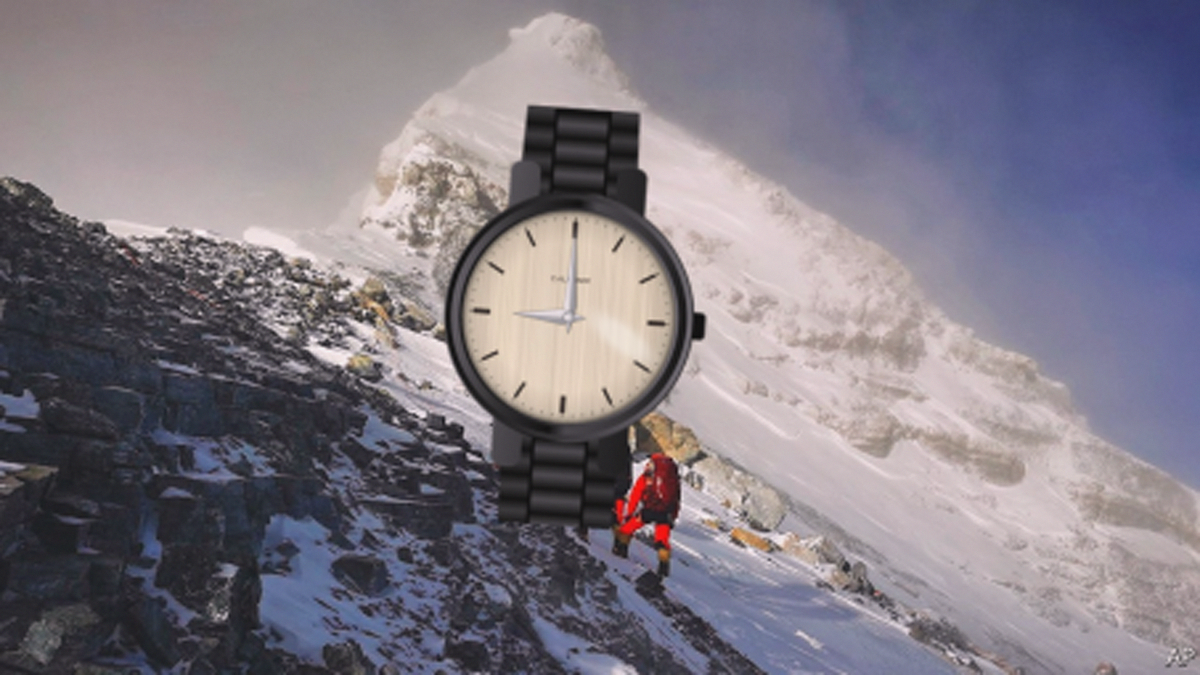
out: 9:00
